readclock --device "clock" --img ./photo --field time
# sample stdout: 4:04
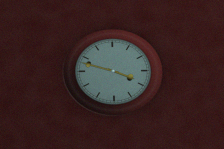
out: 3:48
